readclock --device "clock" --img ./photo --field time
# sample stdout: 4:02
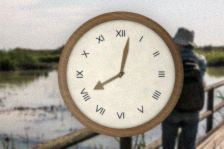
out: 8:02
